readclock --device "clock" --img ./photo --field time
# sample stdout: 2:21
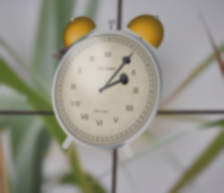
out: 2:06
